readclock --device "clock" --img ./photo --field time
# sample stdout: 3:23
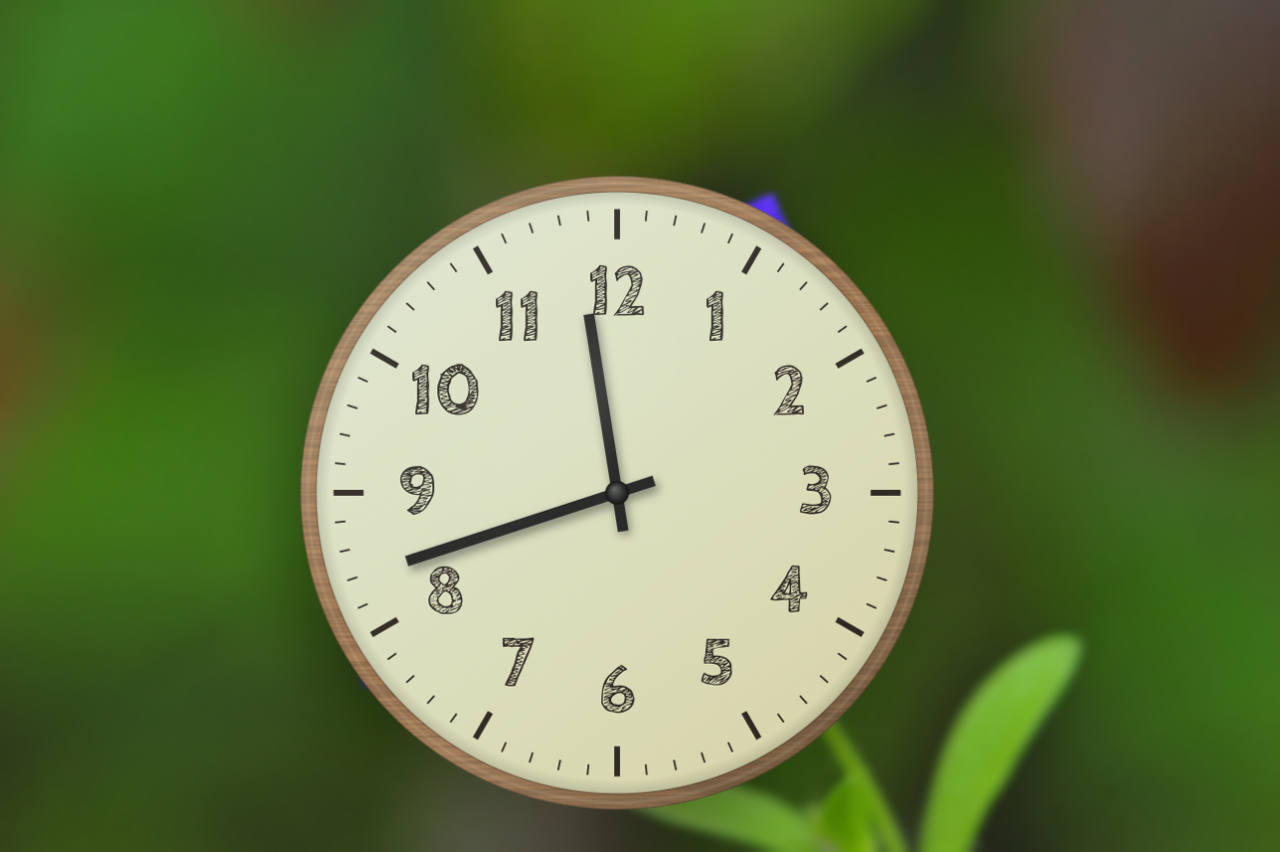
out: 11:42
